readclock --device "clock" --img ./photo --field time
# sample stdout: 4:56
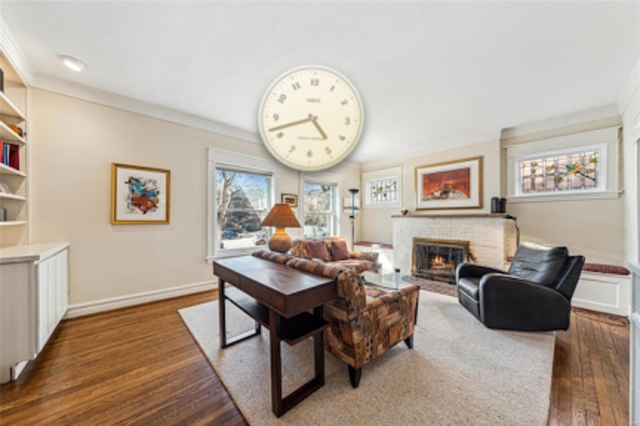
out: 4:42
